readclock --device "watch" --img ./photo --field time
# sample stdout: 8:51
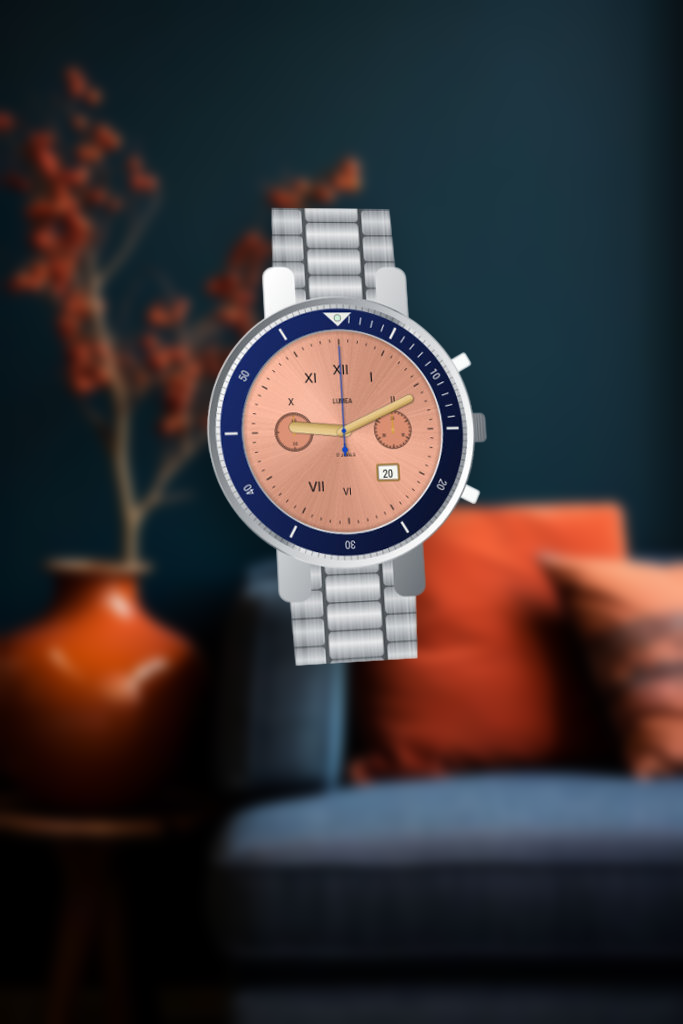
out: 9:11
